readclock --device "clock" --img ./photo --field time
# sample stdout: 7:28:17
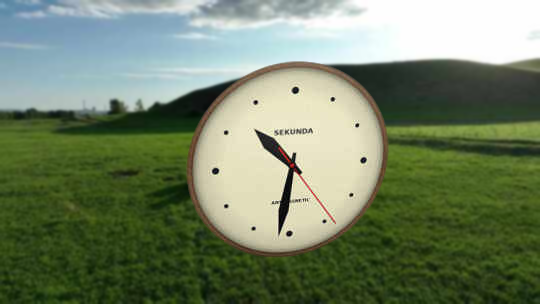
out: 10:31:24
